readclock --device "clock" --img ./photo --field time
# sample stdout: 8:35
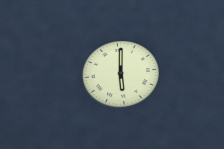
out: 6:01
